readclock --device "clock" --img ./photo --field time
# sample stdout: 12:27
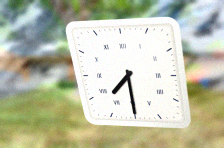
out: 7:30
